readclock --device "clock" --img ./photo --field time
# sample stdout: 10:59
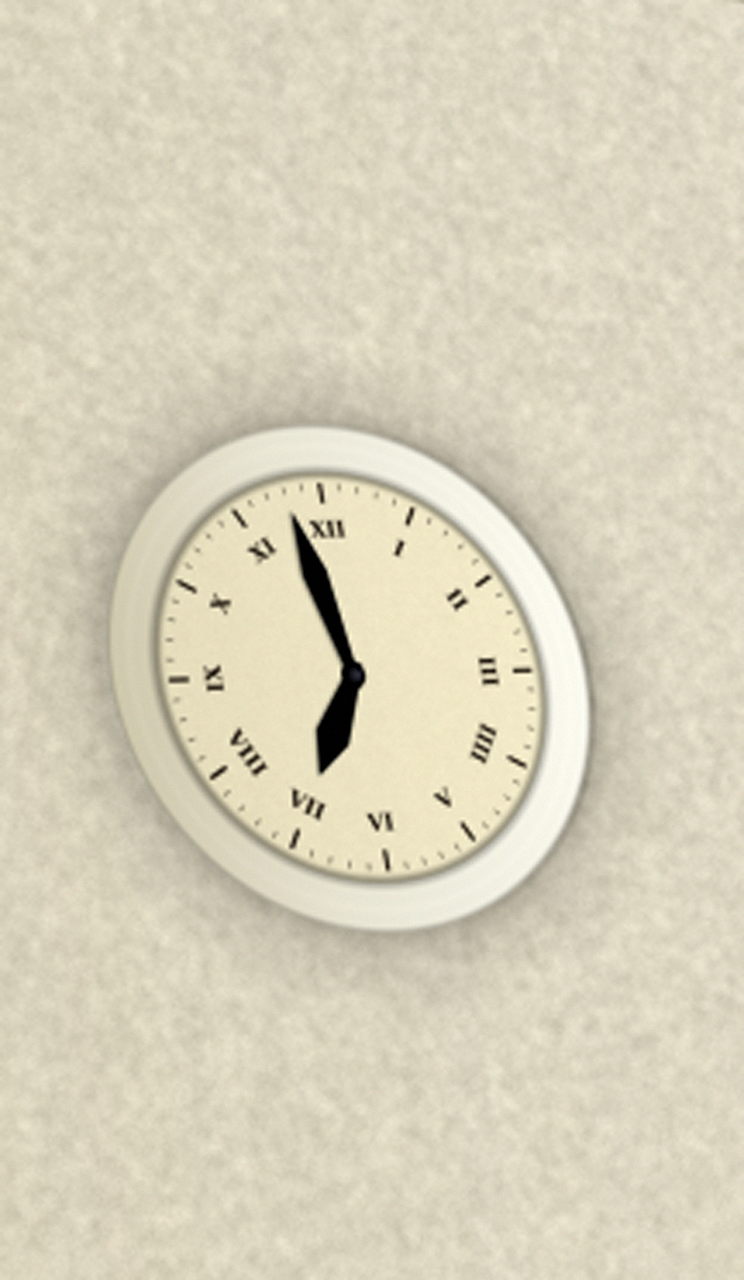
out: 6:58
